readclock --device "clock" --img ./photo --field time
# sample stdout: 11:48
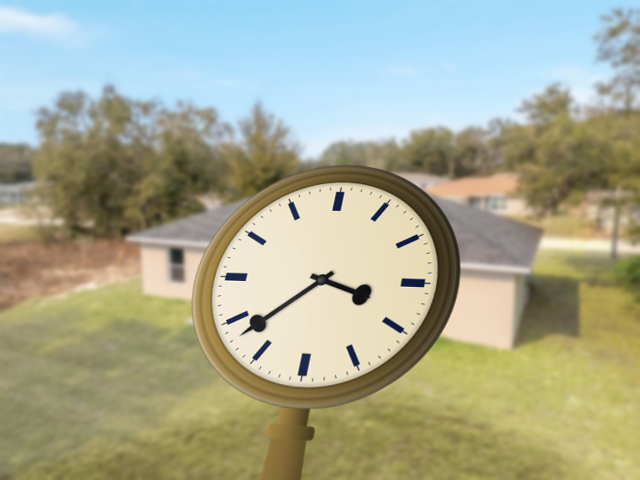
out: 3:38
